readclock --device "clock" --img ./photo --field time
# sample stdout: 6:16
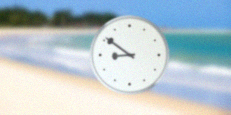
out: 8:51
